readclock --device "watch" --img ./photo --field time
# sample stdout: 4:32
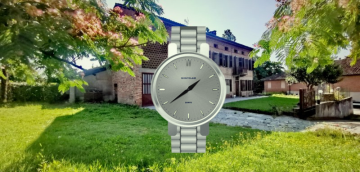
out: 1:39
